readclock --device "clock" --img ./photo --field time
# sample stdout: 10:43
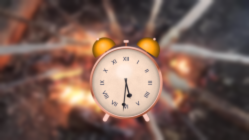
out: 5:31
